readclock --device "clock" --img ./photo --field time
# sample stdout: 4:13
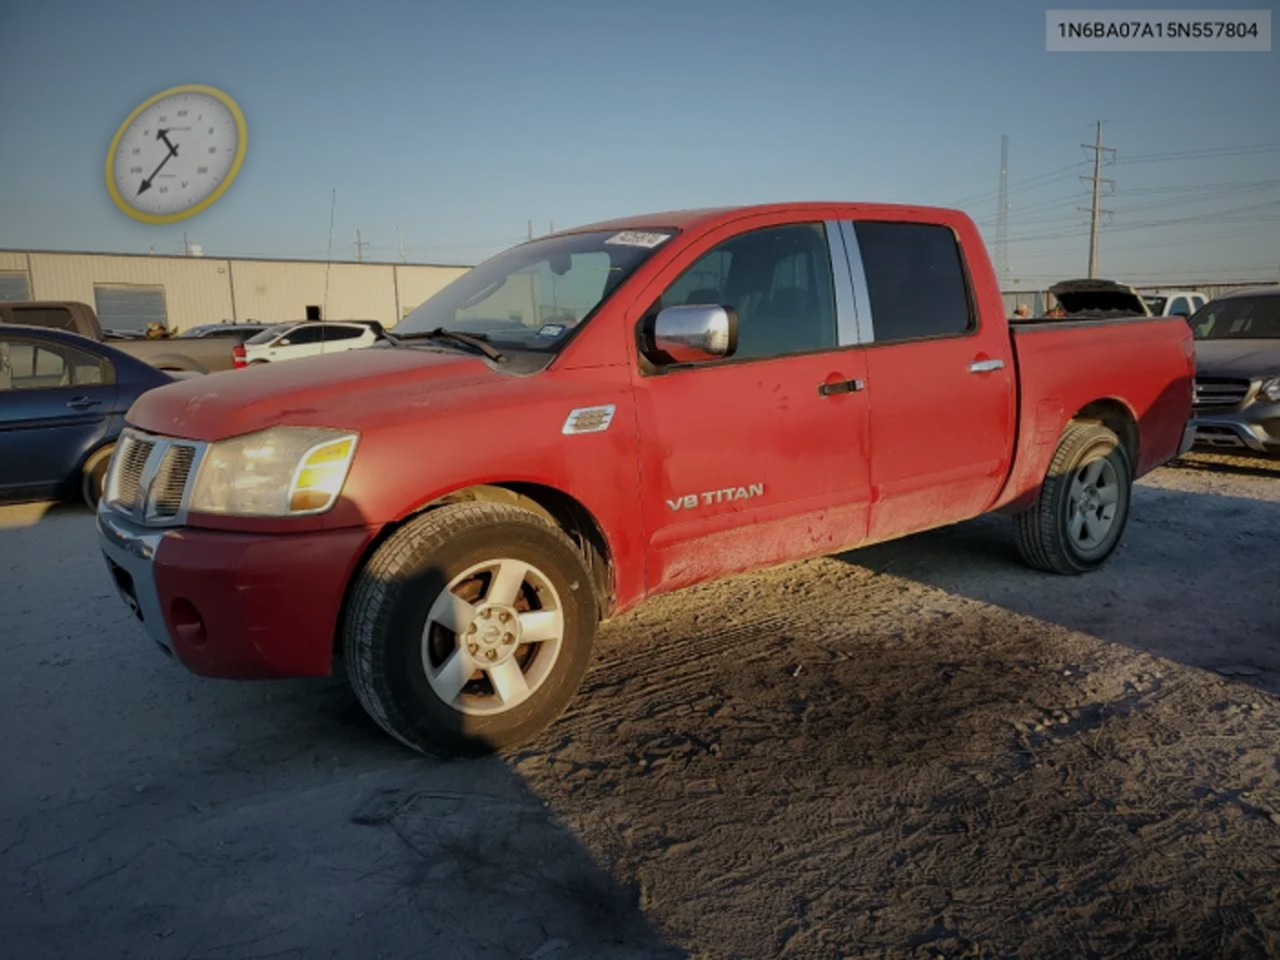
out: 10:35
